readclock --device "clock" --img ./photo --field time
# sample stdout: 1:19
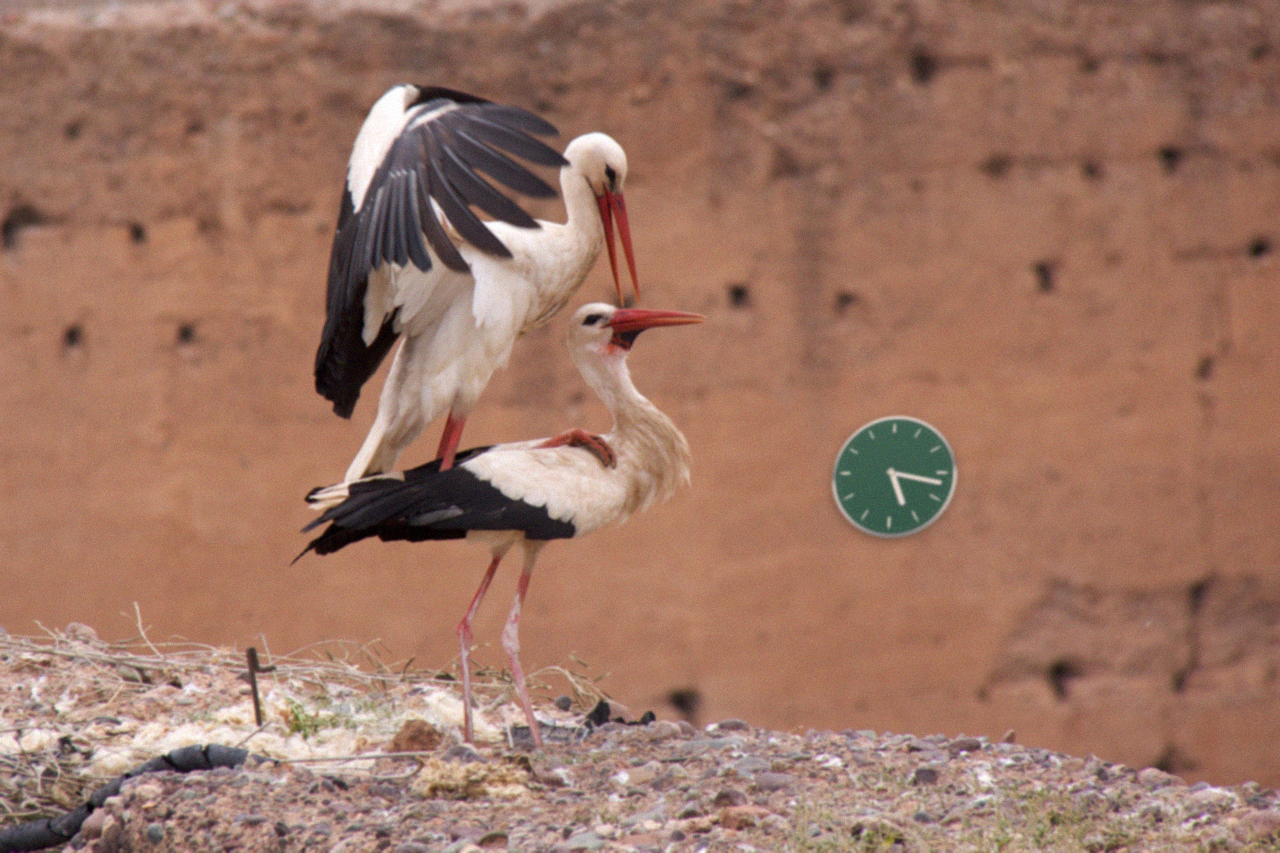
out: 5:17
